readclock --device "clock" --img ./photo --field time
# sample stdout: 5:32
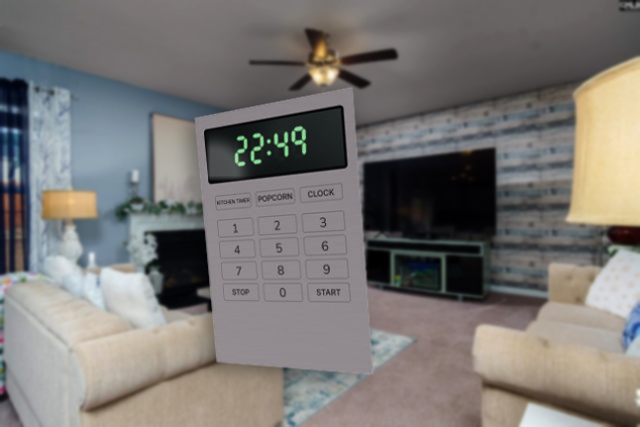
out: 22:49
